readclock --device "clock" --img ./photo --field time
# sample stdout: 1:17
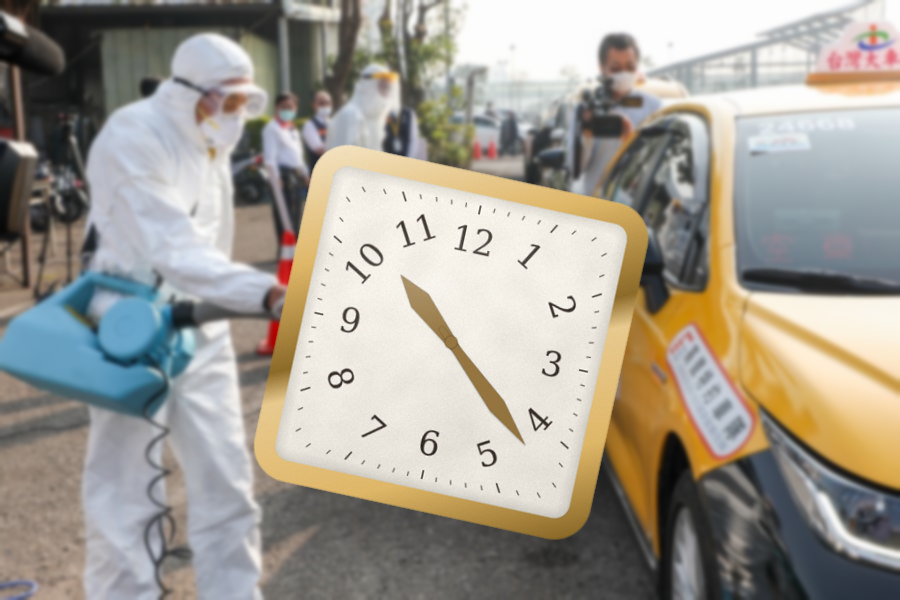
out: 10:22
